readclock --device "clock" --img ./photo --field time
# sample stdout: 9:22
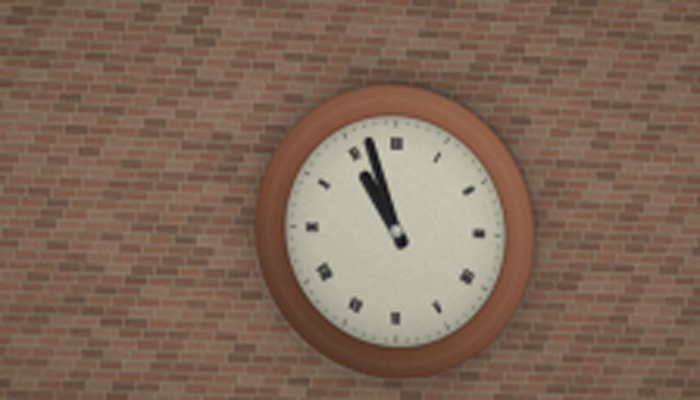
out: 10:57
